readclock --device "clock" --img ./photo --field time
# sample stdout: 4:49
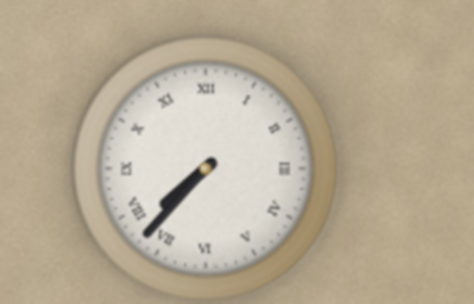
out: 7:37
